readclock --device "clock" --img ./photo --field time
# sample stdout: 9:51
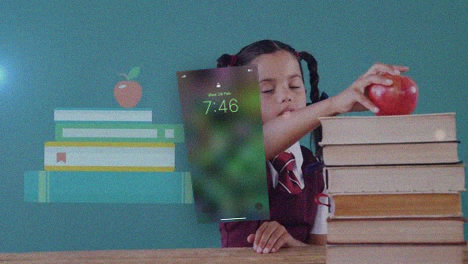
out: 7:46
